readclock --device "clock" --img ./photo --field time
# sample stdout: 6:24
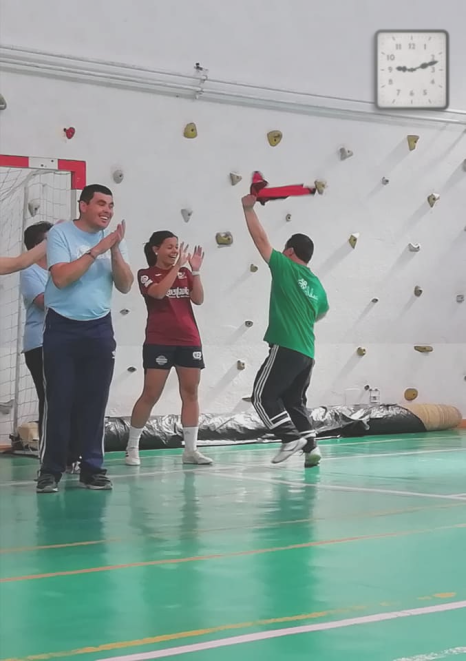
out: 9:12
